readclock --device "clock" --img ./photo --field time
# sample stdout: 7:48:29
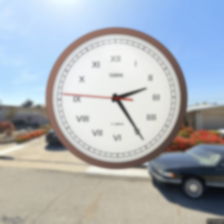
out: 2:24:46
